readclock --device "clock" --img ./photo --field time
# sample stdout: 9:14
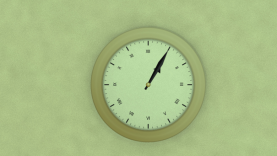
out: 1:05
